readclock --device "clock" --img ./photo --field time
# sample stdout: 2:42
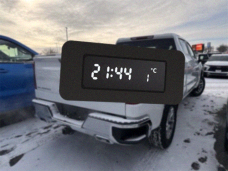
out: 21:44
